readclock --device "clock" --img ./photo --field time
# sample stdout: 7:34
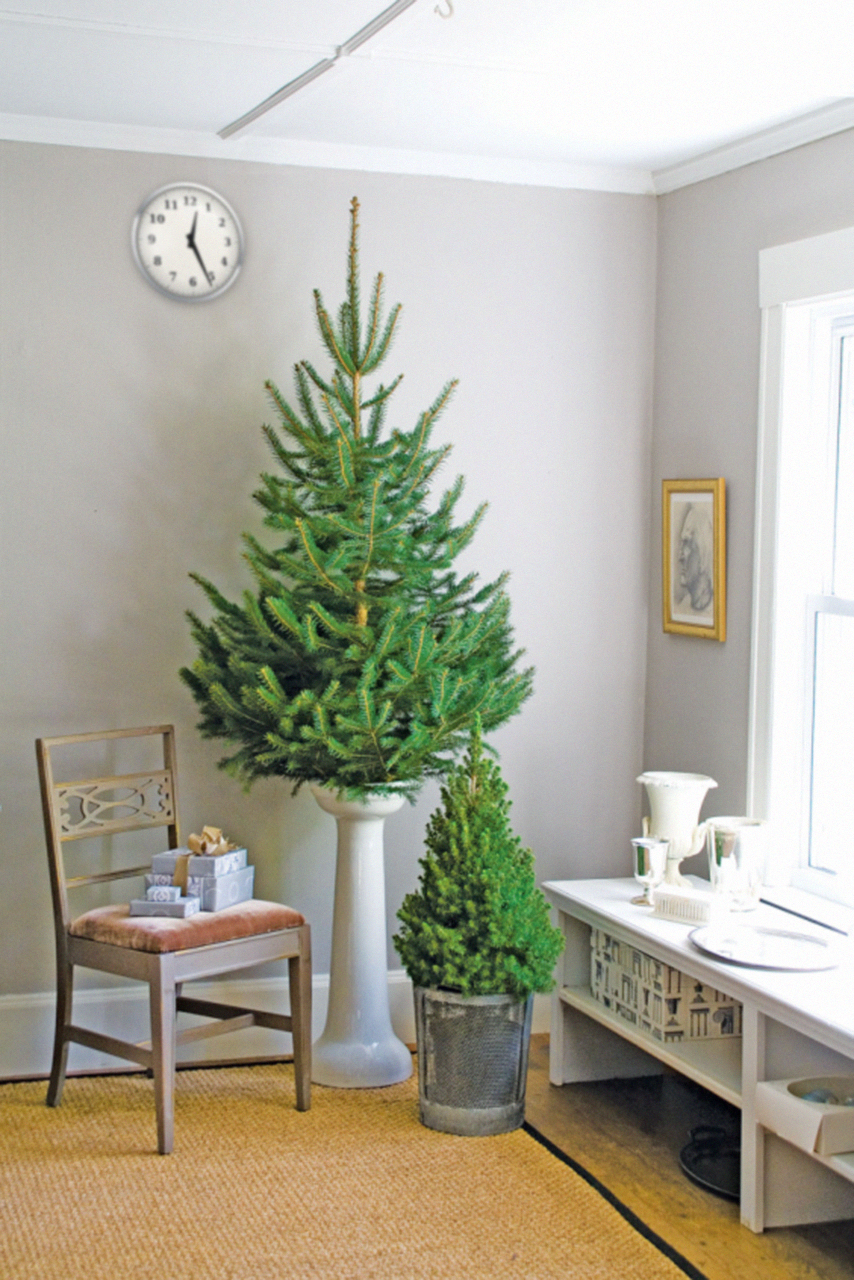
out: 12:26
